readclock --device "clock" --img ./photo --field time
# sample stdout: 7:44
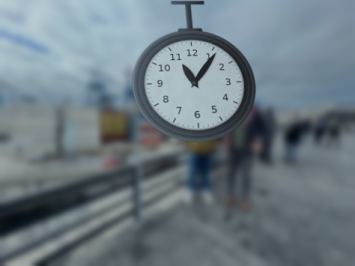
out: 11:06
